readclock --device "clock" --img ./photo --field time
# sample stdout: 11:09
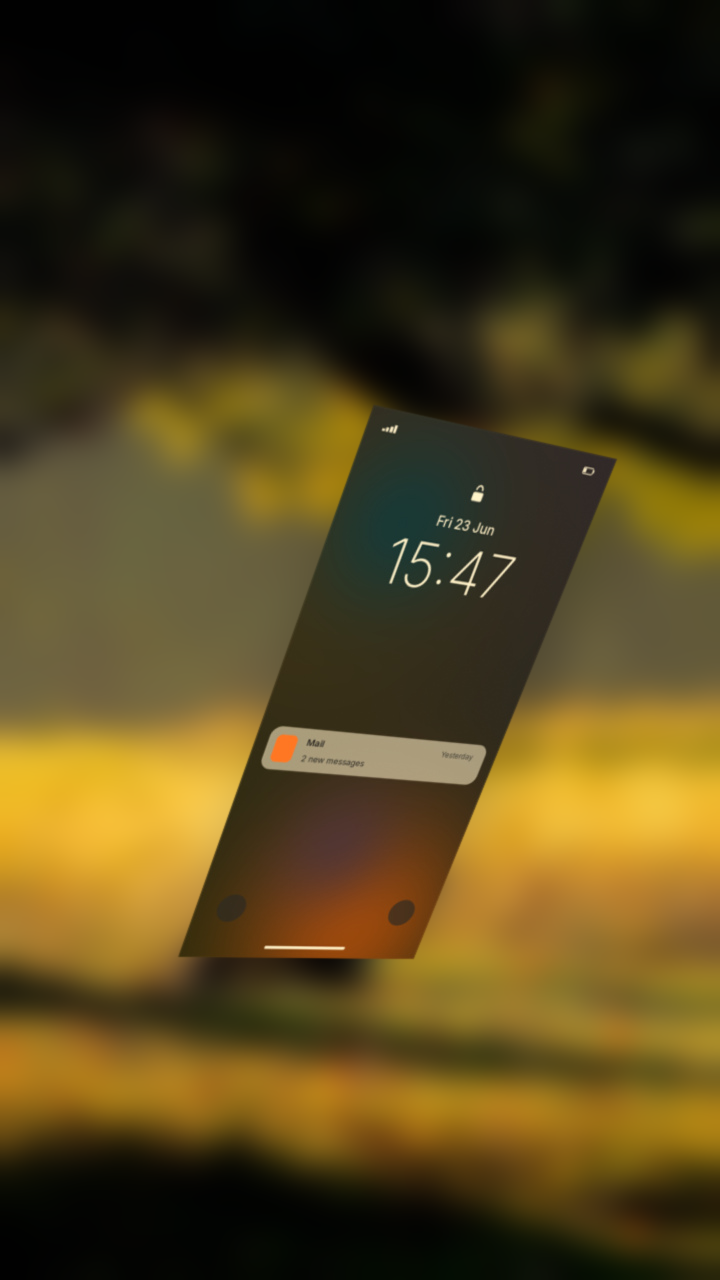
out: 15:47
